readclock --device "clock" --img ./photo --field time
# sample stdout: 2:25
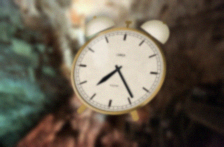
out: 7:24
